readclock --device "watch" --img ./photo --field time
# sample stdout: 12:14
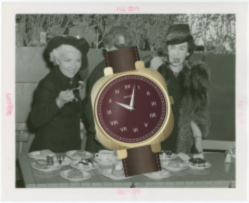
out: 10:03
